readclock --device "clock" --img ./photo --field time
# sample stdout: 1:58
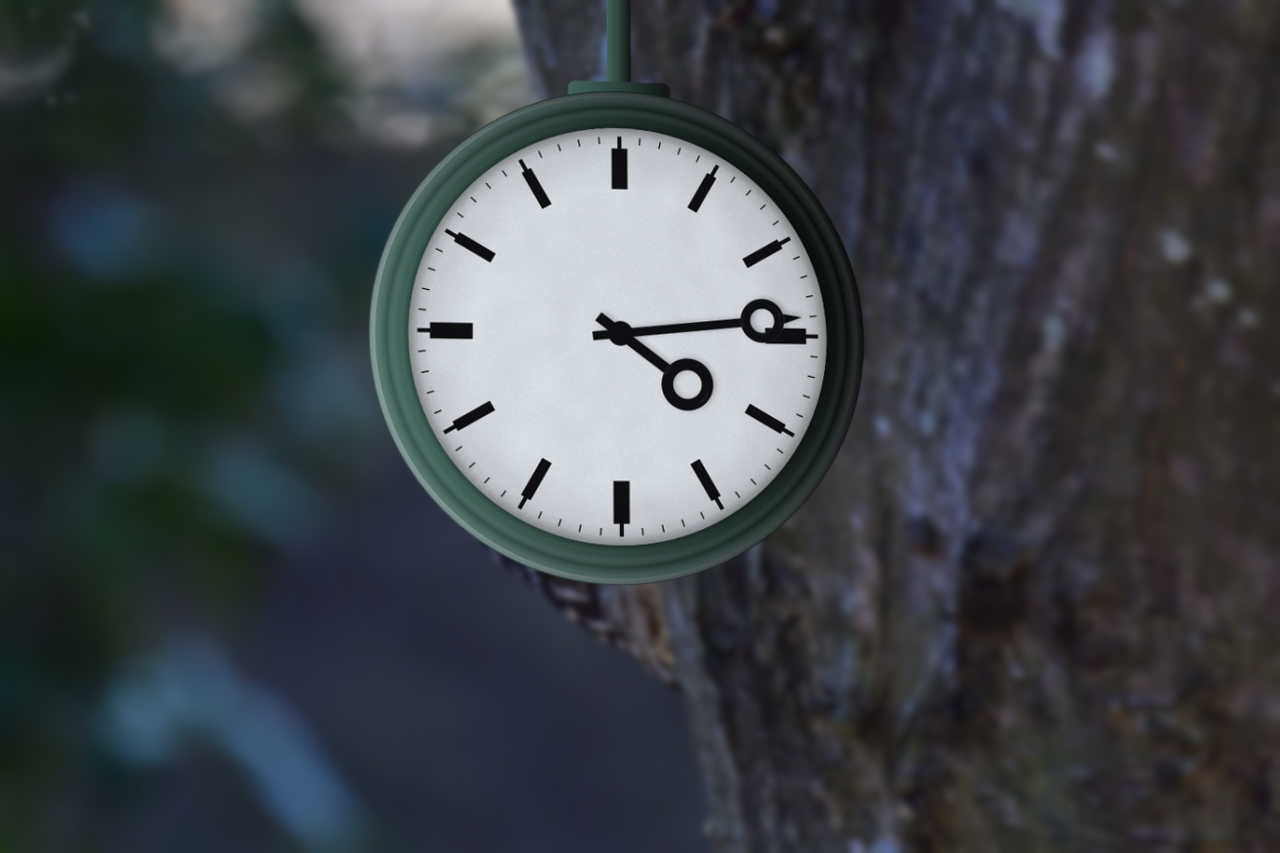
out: 4:14
